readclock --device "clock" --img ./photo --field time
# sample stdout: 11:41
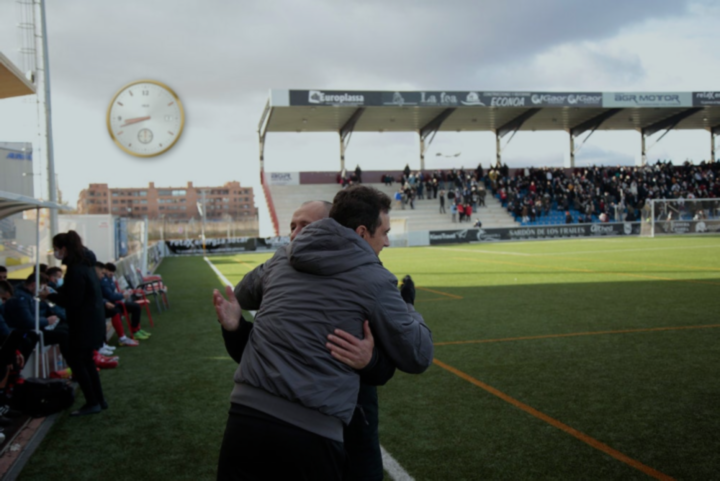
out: 8:42
